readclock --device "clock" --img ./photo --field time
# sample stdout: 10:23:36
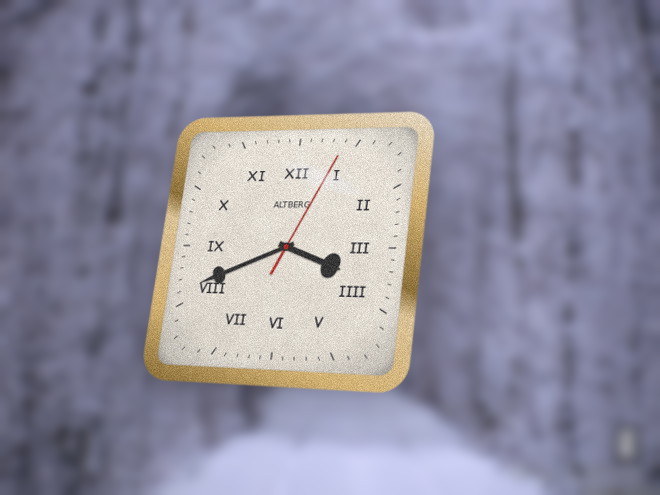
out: 3:41:04
